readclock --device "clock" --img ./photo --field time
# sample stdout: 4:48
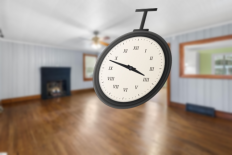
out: 3:48
